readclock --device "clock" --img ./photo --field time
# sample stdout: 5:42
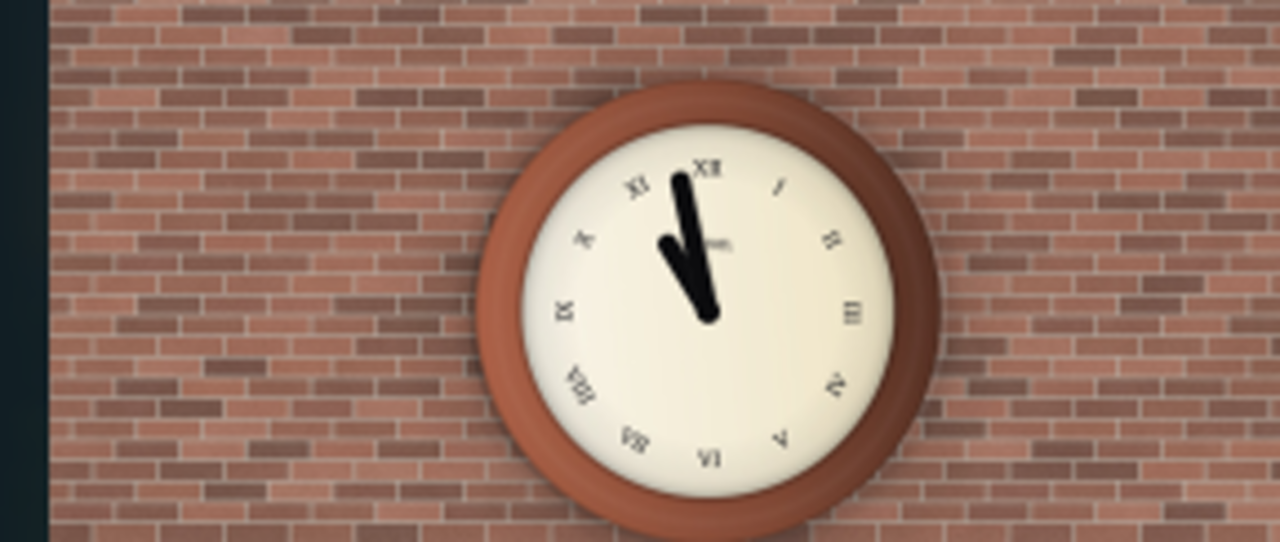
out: 10:58
